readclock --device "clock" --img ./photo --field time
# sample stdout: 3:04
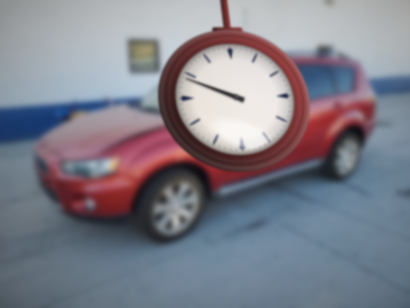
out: 9:49
